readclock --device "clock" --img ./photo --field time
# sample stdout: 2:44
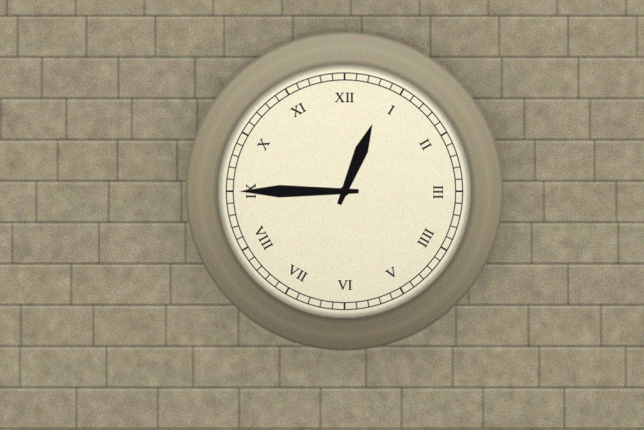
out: 12:45
